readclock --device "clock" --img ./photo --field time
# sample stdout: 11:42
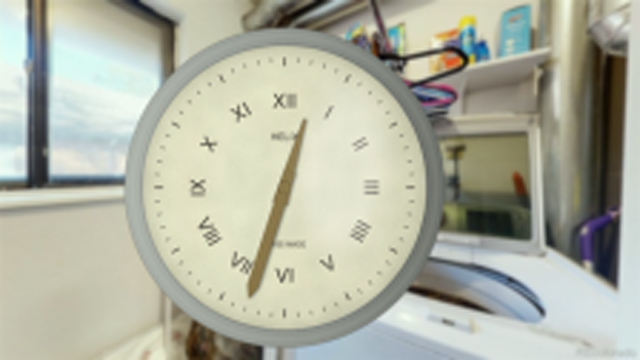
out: 12:33
